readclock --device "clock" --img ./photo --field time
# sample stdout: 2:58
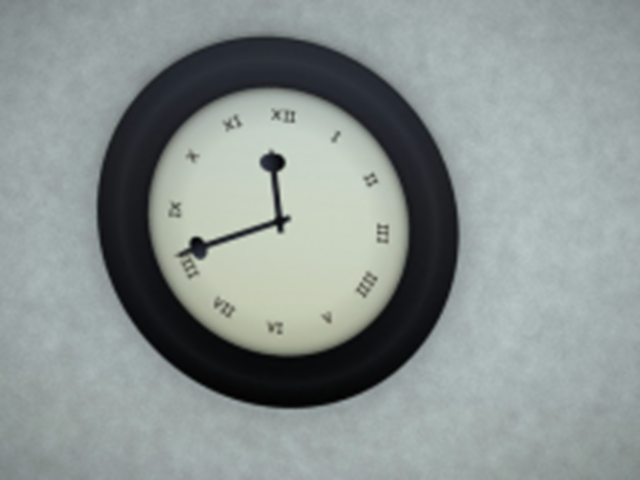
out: 11:41
